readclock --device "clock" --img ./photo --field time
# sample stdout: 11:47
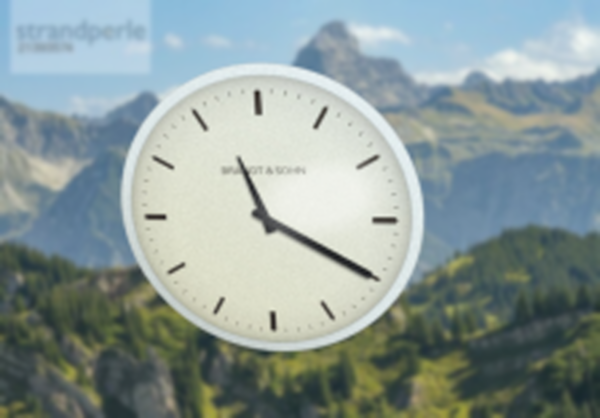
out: 11:20
